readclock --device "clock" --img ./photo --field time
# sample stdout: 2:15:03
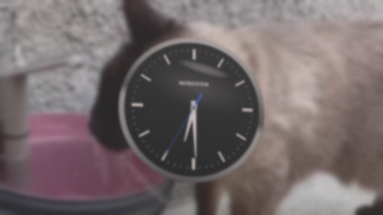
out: 6:29:35
